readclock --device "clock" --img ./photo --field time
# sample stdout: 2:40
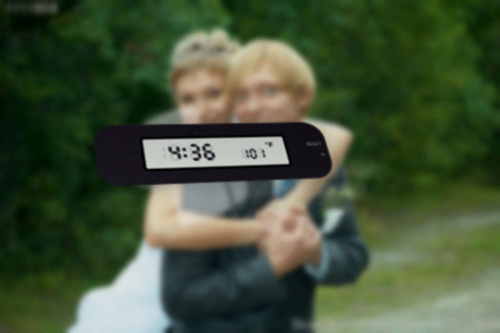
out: 4:36
